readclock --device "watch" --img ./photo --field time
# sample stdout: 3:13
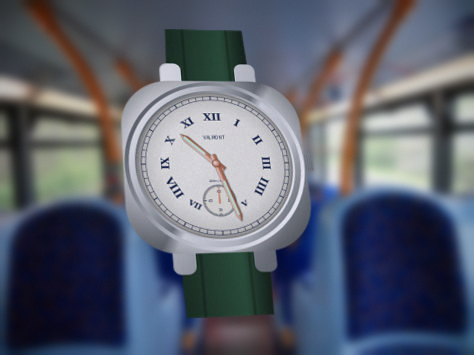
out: 10:27
